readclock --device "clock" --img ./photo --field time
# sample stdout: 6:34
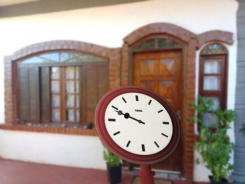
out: 9:49
